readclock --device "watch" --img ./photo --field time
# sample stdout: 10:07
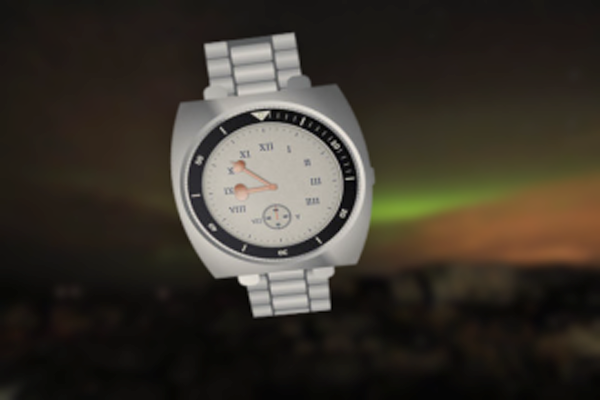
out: 8:52
